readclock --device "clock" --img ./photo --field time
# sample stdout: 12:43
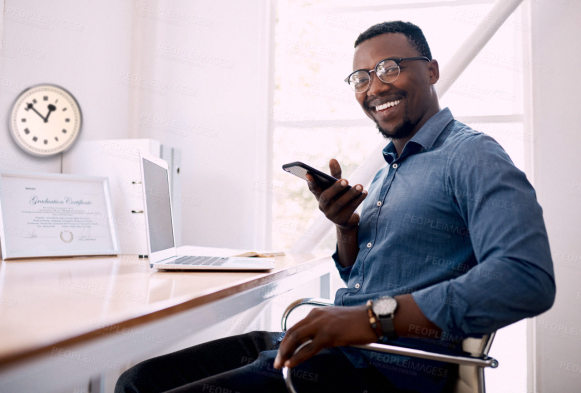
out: 12:52
